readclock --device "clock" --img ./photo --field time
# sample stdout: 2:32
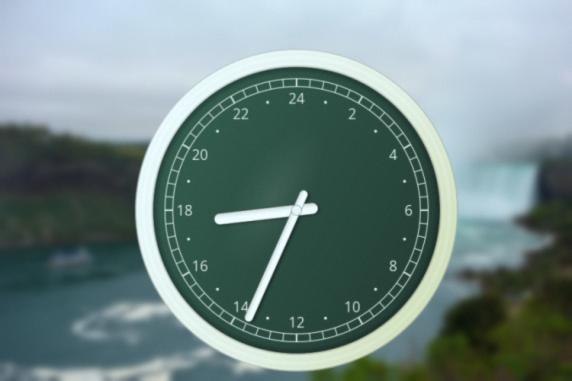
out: 17:34
